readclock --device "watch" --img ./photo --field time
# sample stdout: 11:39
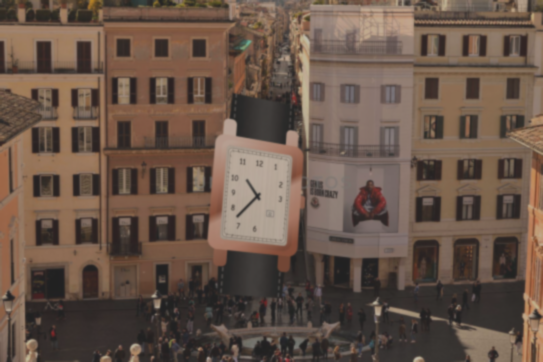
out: 10:37
